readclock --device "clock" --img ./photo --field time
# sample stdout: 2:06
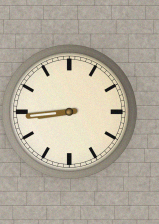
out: 8:44
